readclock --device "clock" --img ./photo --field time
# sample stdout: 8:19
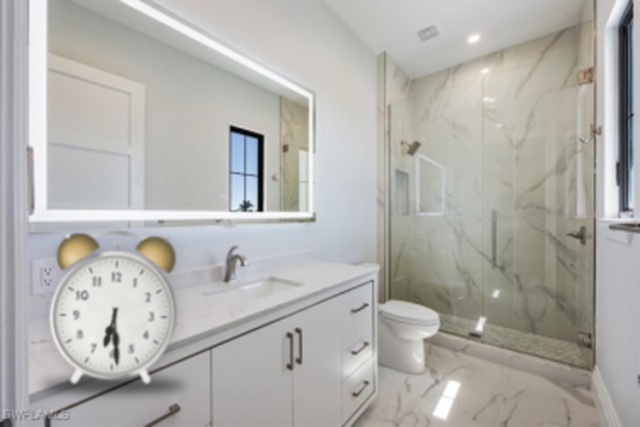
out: 6:29
